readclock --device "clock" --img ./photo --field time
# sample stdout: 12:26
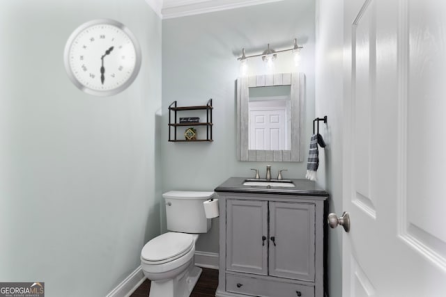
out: 1:30
